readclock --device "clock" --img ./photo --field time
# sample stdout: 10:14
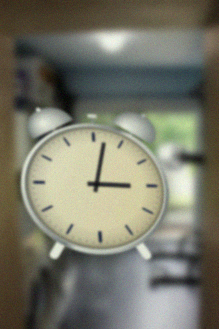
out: 3:02
